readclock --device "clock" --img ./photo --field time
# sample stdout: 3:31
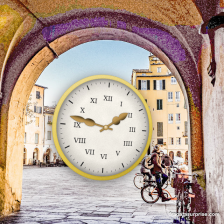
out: 1:47
